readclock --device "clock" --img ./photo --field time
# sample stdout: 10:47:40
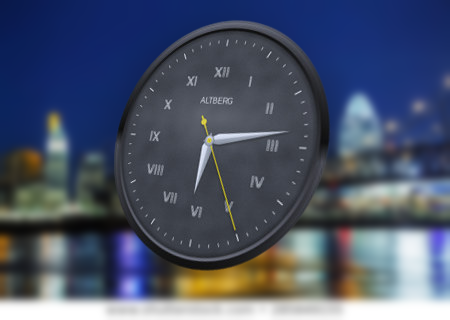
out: 6:13:25
